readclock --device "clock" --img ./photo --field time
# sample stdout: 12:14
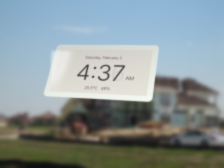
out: 4:37
